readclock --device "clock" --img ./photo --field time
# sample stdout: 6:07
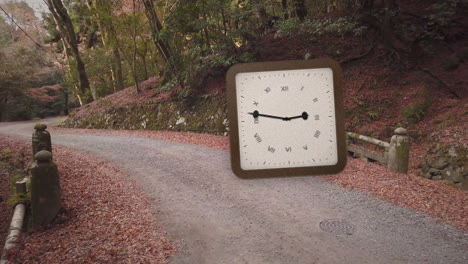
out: 2:47
